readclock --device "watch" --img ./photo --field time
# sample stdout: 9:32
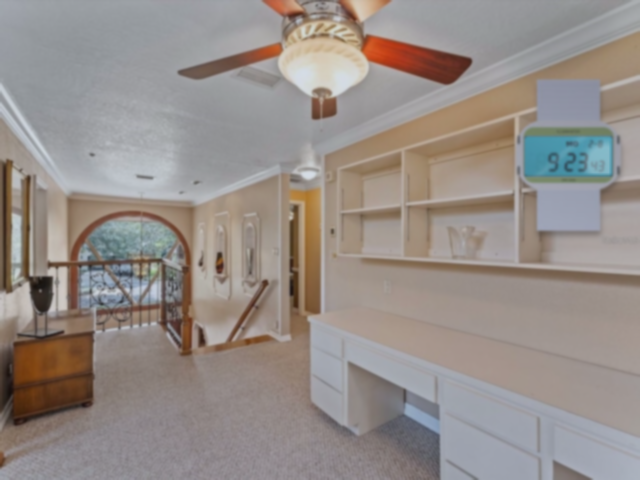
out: 9:23
